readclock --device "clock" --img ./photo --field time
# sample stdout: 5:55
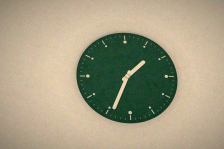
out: 1:34
